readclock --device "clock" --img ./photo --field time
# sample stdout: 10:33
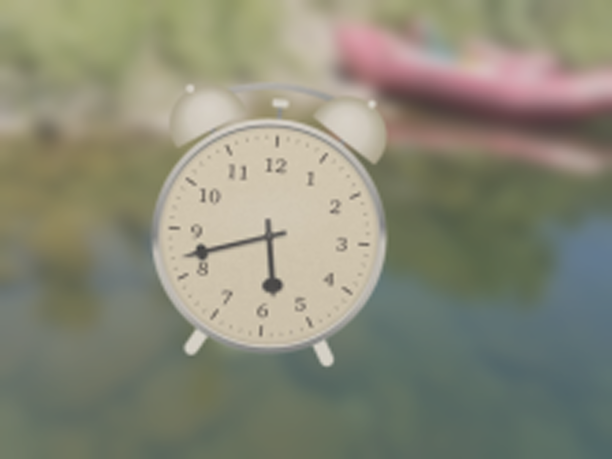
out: 5:42
